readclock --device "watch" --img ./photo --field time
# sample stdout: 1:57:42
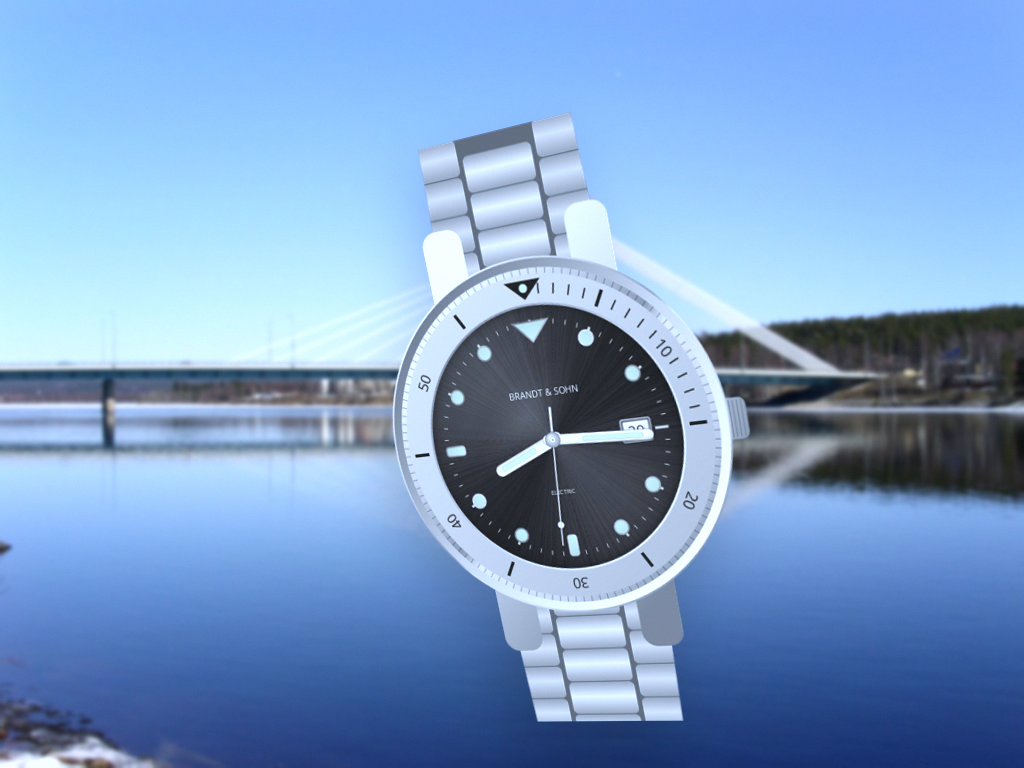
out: 8:15:31
